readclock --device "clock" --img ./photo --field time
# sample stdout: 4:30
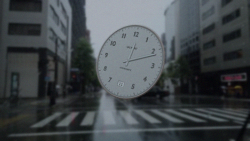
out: 12:11
